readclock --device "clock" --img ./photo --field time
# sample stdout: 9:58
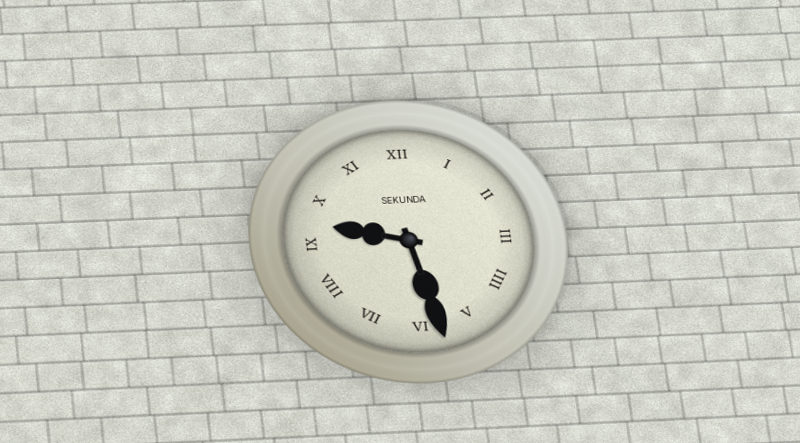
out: 9:28
